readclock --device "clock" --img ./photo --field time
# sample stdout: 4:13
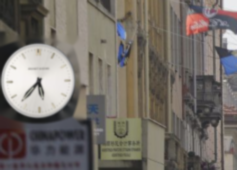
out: 5:37
